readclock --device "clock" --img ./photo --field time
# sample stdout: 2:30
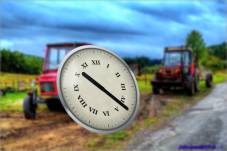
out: 10:22
